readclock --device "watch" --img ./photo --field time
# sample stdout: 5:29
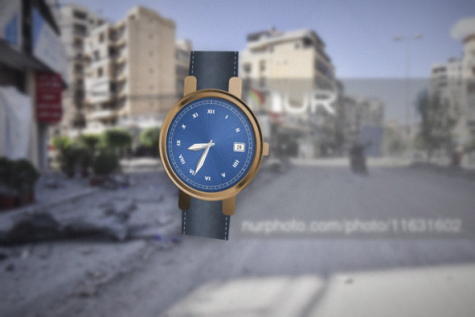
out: 8:34
